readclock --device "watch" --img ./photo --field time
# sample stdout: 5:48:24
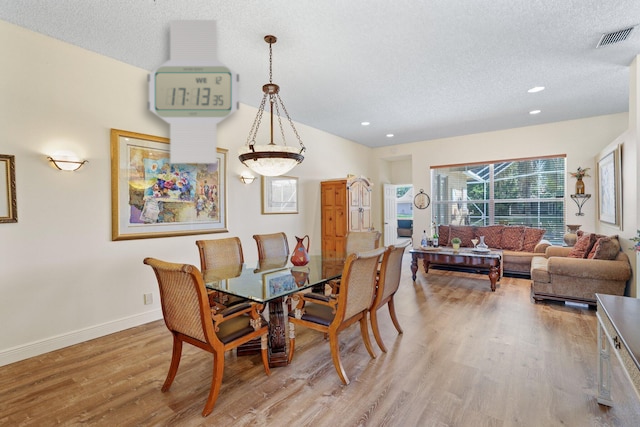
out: 17:13:35
